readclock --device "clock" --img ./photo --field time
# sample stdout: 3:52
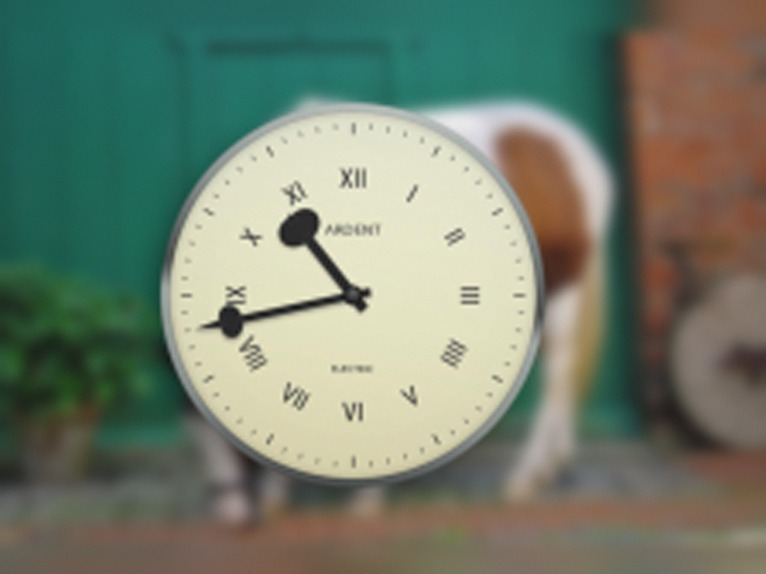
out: 10:43
